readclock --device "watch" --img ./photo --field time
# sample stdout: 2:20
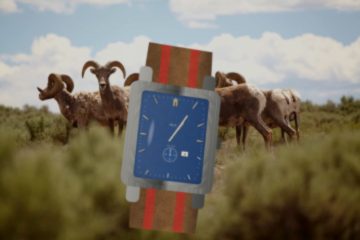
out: 1:05
